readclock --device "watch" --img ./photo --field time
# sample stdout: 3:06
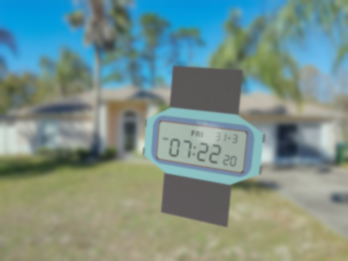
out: 7:22
